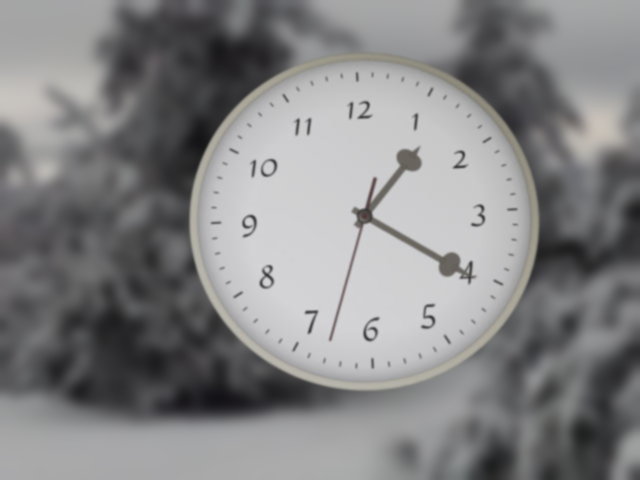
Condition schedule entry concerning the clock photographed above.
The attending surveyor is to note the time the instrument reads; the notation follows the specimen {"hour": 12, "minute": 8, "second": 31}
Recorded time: {"hour": 1, "minute": 20, "second": 33}
